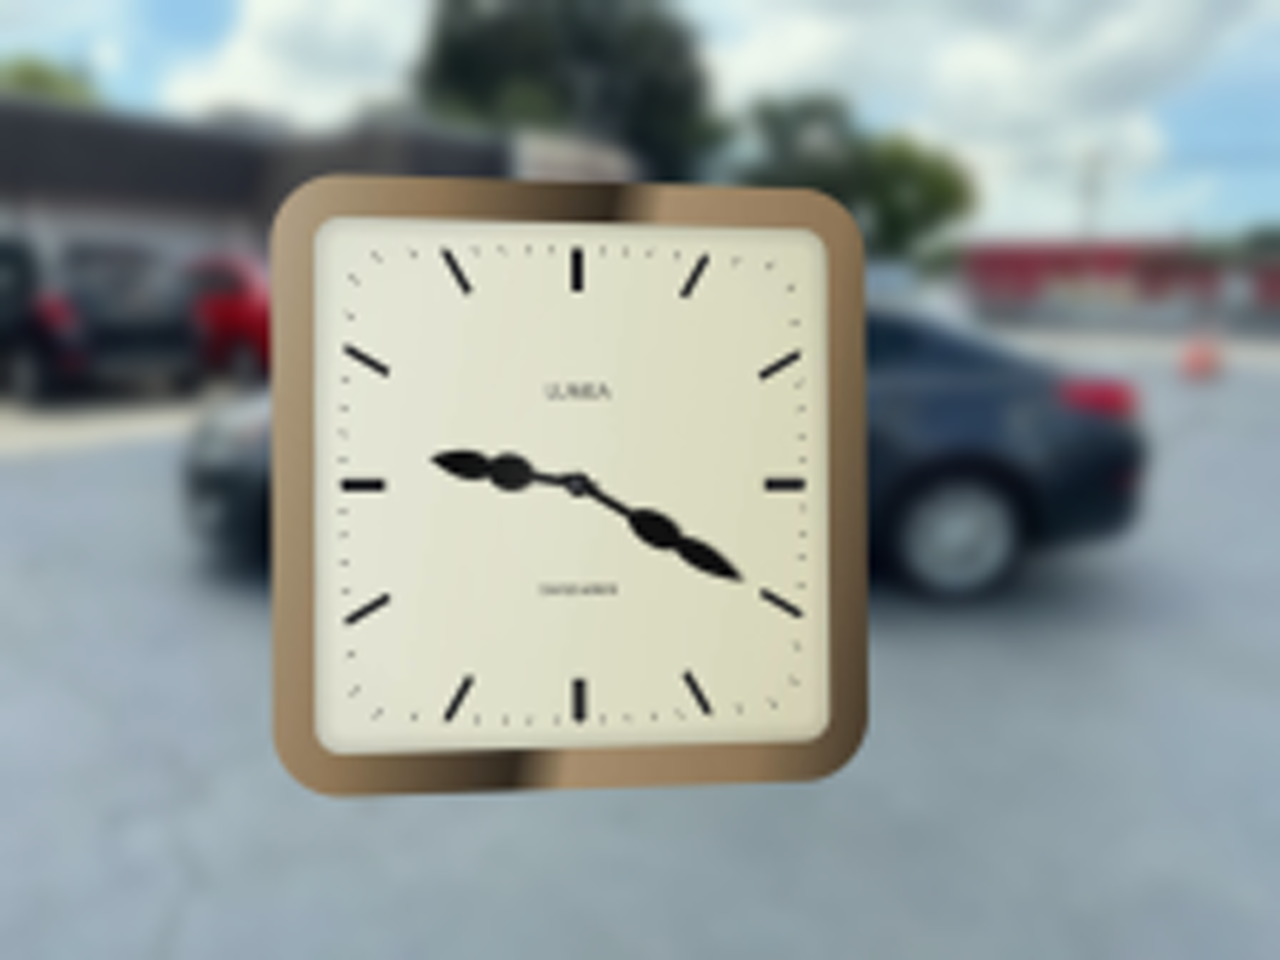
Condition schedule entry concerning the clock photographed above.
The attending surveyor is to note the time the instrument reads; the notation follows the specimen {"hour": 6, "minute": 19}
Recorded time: {"hour": 9, "minute": 20}
